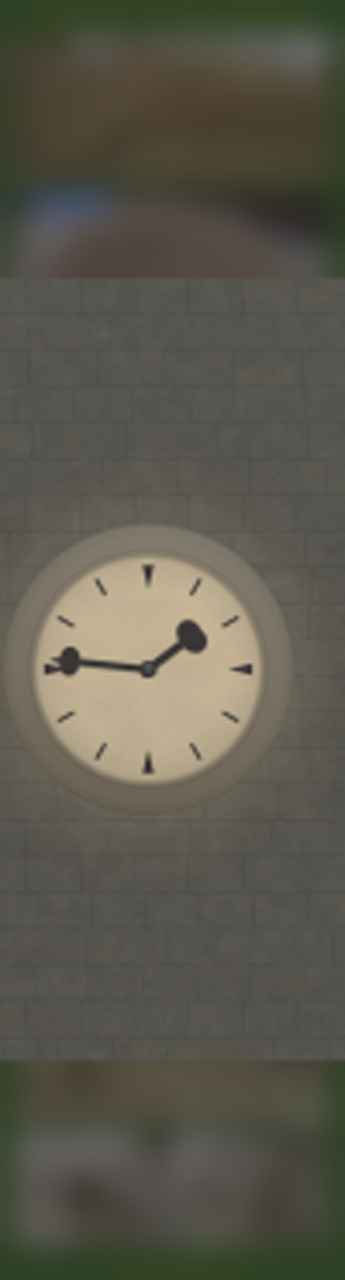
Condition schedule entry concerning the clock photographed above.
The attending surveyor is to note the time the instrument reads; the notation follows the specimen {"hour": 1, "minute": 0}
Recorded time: {"hour": 1, "minute": 46}
